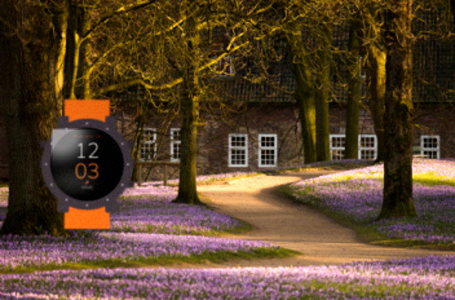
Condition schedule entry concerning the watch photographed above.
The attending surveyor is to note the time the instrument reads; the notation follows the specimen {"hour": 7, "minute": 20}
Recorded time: {"hour": 12, "minute": 3}
